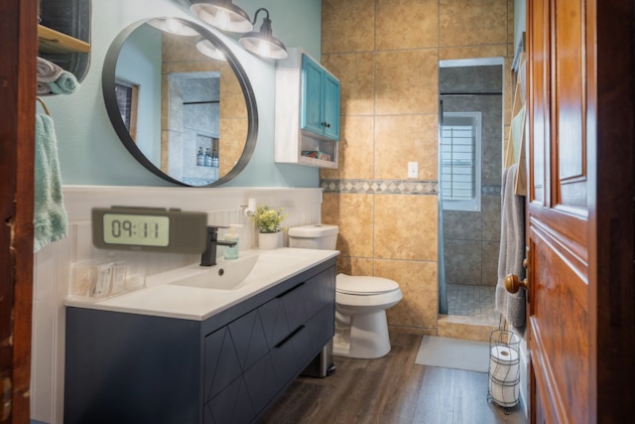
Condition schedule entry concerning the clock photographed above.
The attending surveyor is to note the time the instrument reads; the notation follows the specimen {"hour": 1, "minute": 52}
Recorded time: {"hour": 9, "minute": 11}
